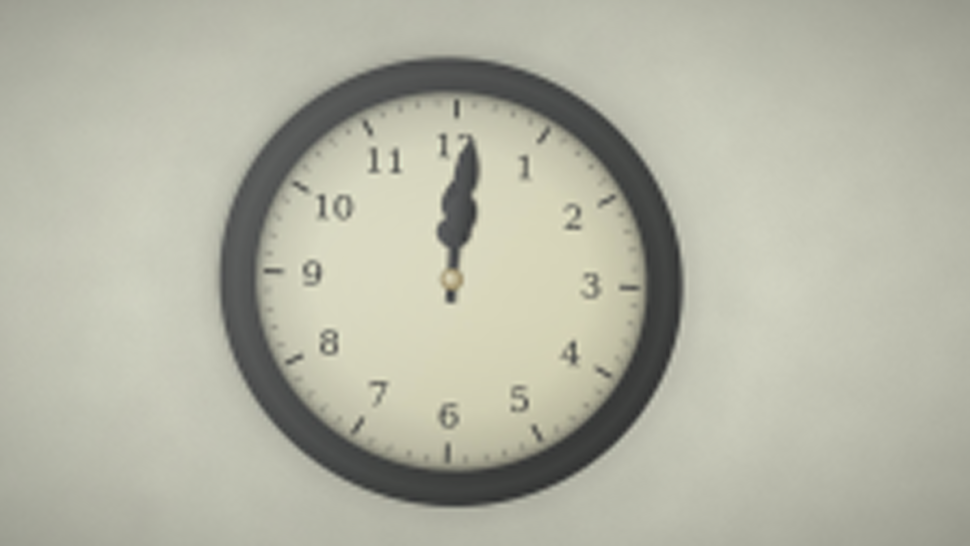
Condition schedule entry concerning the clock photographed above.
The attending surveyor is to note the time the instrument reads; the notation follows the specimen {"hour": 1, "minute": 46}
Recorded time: {"hour": 12, "minute": 1}
